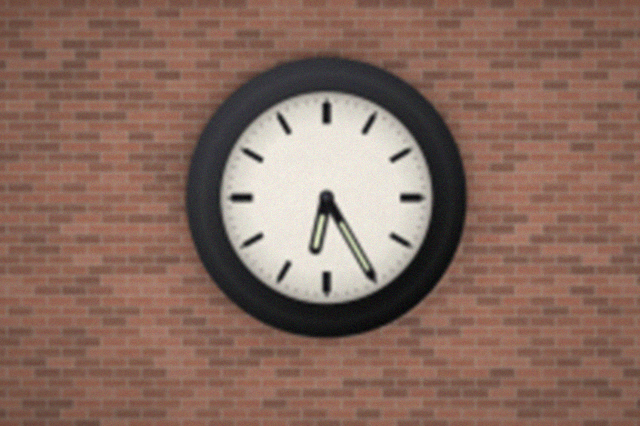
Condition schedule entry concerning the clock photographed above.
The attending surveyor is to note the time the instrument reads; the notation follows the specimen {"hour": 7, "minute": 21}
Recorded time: {"hour": 6, "minute": 25}
